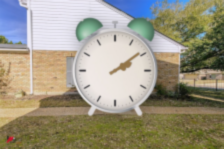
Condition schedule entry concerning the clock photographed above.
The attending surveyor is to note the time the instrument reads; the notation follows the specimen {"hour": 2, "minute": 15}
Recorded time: {"hour": 2, "minute": 9}
